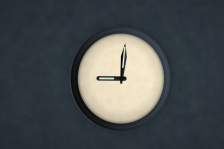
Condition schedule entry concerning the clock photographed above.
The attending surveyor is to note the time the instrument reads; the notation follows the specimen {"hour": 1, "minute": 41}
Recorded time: {"hour": 9, "minute": 1}
